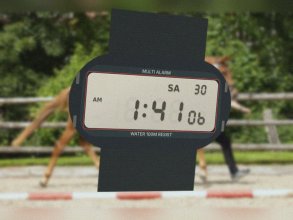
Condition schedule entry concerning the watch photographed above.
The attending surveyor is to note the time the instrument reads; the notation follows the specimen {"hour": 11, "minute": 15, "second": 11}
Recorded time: {"hour": 1, "minute": 41, "second": 6}
